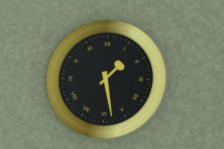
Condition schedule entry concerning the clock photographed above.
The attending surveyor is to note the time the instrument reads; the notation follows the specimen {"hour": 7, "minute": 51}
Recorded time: {"hour": 1, "minute": 28}
